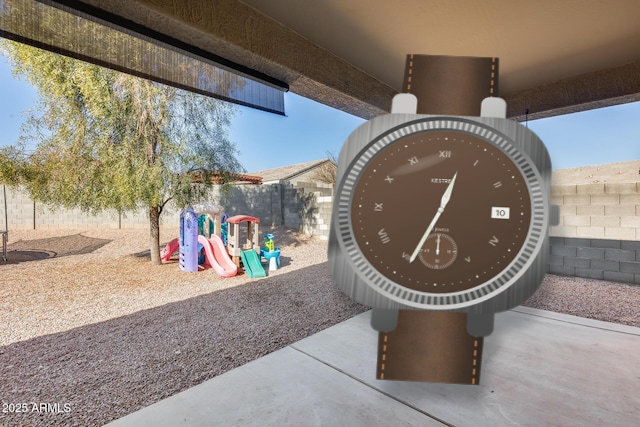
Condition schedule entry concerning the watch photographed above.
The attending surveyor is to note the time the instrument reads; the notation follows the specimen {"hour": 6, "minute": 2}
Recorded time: {"hour": 12, "minute": 34}
